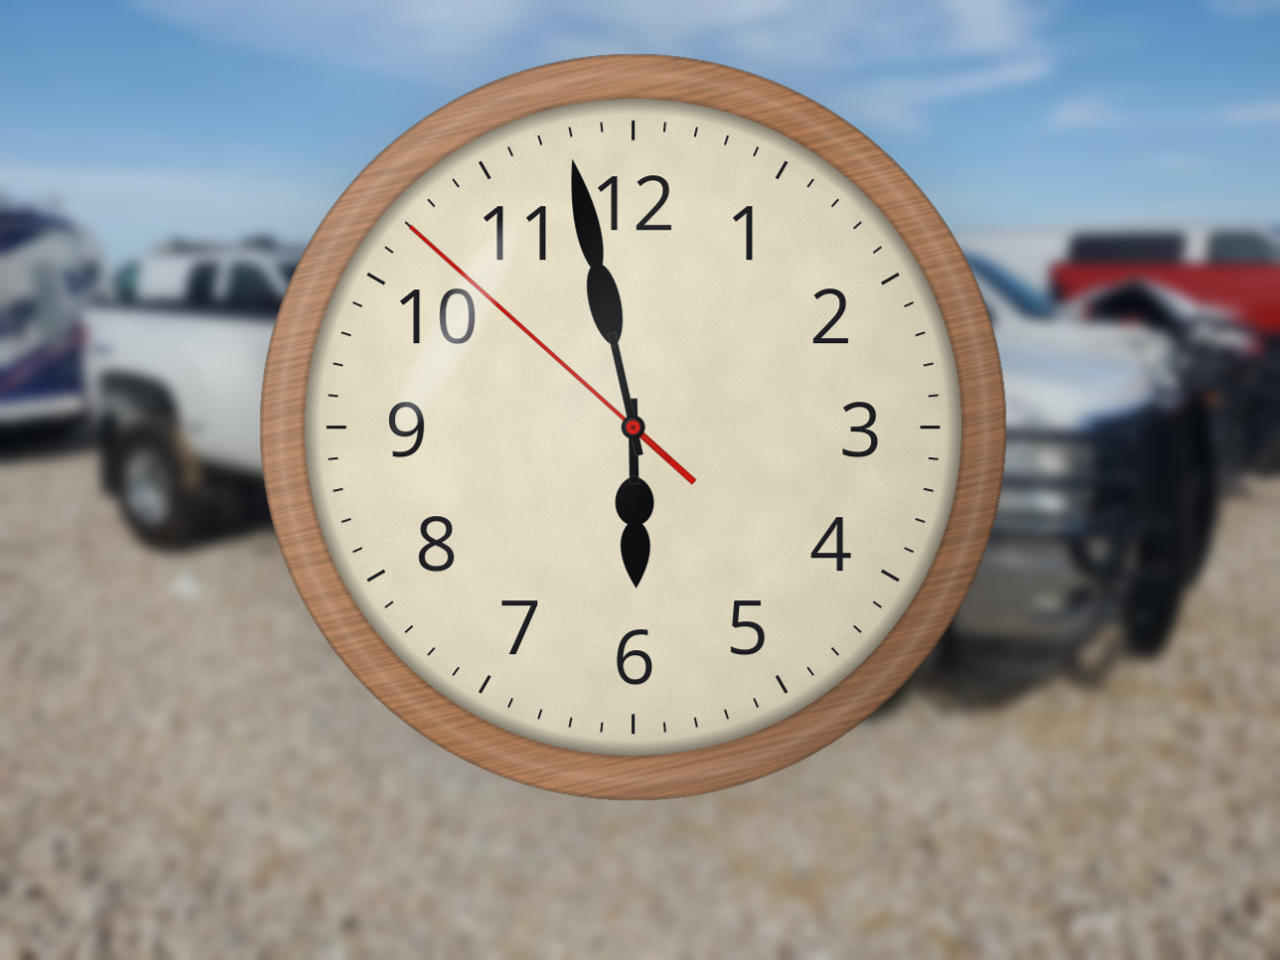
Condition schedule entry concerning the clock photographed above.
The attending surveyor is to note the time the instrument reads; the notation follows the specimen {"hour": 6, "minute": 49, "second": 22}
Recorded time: {"hour": 5, "minute": 57, "second": 52}
